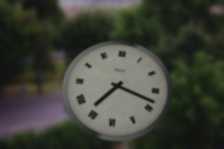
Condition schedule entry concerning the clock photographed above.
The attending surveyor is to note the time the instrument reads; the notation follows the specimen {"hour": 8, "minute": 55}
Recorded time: {"hour": 7, "minute": 18}
